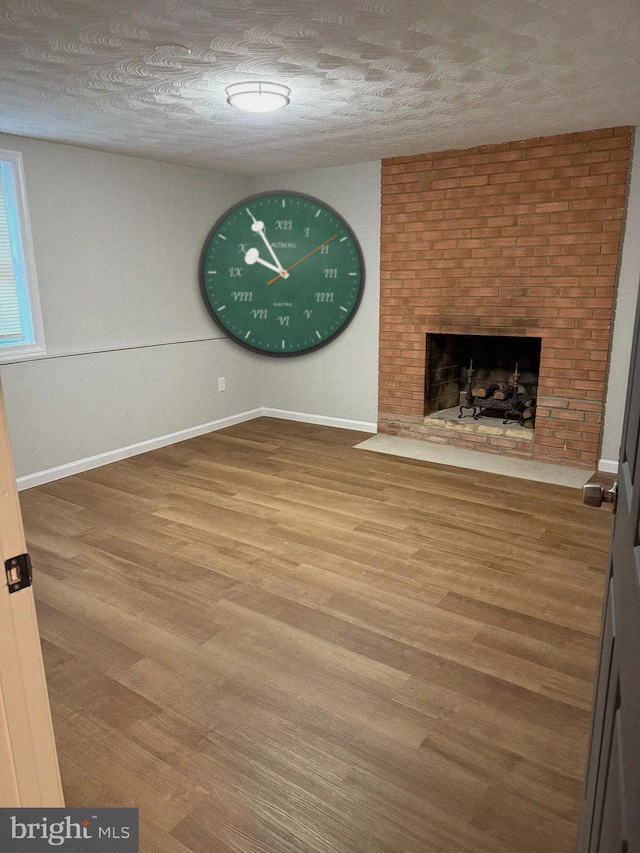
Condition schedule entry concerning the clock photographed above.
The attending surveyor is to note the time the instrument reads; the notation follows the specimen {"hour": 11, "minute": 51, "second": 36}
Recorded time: {"hour": 9, "minute": 55, "second": 9}
